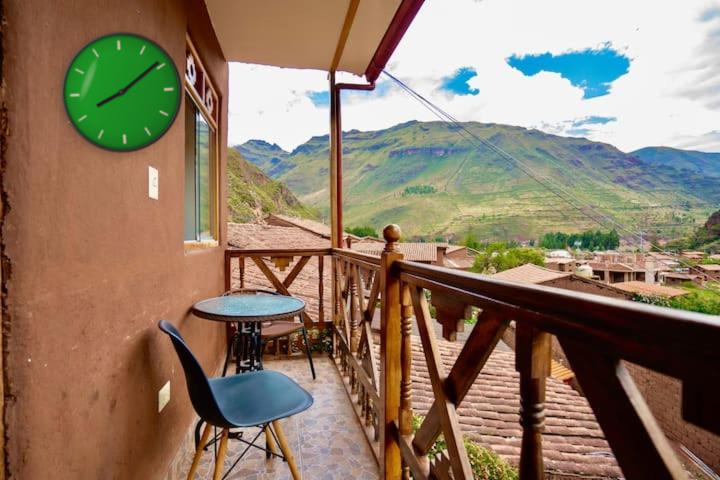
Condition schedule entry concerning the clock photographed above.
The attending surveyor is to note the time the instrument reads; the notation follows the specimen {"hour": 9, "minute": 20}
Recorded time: {"hour": 8, "minute": 9}
